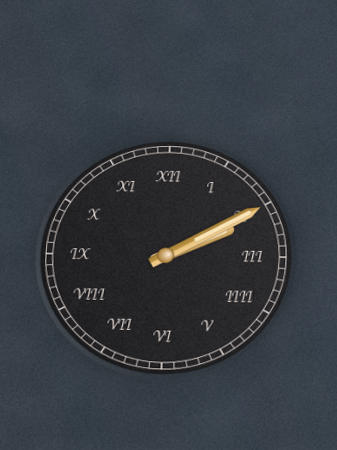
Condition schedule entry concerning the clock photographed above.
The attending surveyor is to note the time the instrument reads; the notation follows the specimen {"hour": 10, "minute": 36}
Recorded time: {"hour": 2, "minute": 10}
